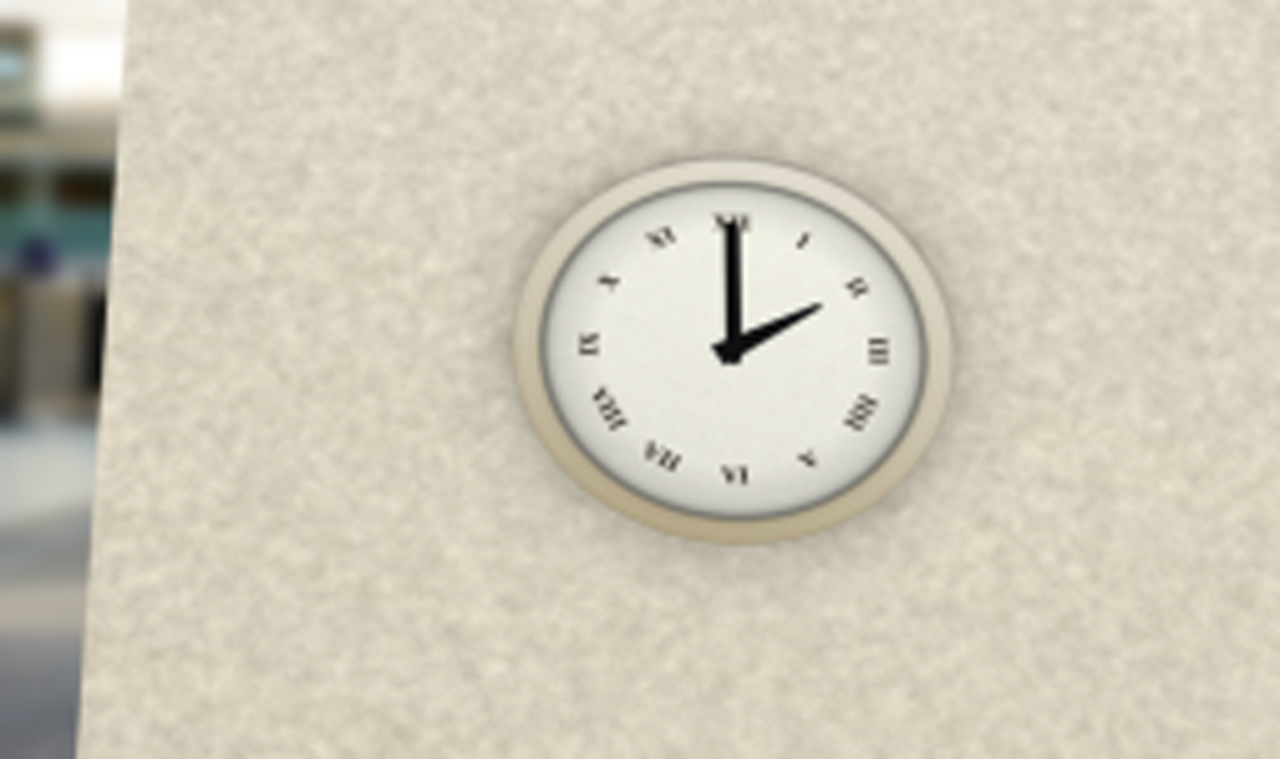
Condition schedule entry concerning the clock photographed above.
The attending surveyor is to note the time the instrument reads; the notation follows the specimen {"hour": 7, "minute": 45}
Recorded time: {"hour": 2, "minute": 0}
